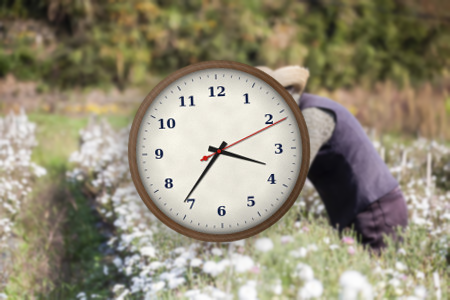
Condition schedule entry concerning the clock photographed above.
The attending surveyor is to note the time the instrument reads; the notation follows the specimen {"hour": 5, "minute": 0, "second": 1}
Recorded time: {"hour": 3, "minute": 36, "second": 11}
